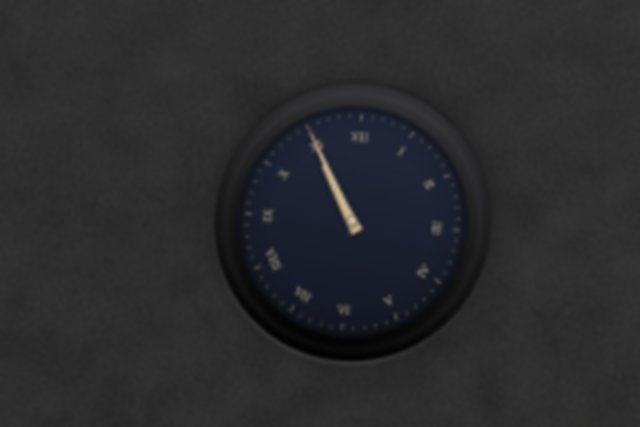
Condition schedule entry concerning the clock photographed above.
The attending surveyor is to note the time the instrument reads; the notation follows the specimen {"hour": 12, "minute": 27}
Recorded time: {"hour": 10, "minute": 55}
